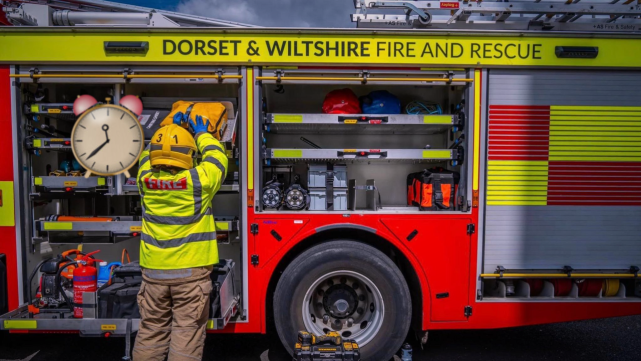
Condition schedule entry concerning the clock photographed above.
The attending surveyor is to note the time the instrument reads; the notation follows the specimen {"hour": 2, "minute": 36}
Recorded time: {"hour": 11, "minute": 38}
